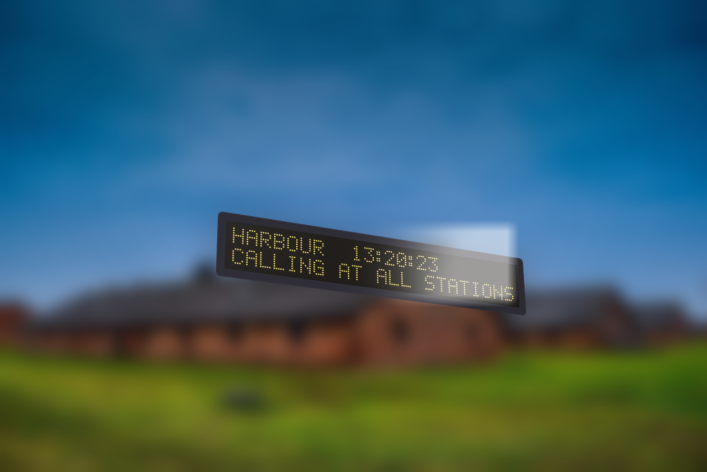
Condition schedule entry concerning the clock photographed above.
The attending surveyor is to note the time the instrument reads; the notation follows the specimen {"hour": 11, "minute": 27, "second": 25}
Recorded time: {"hour": 13, "minute": 20, "second": 23}
